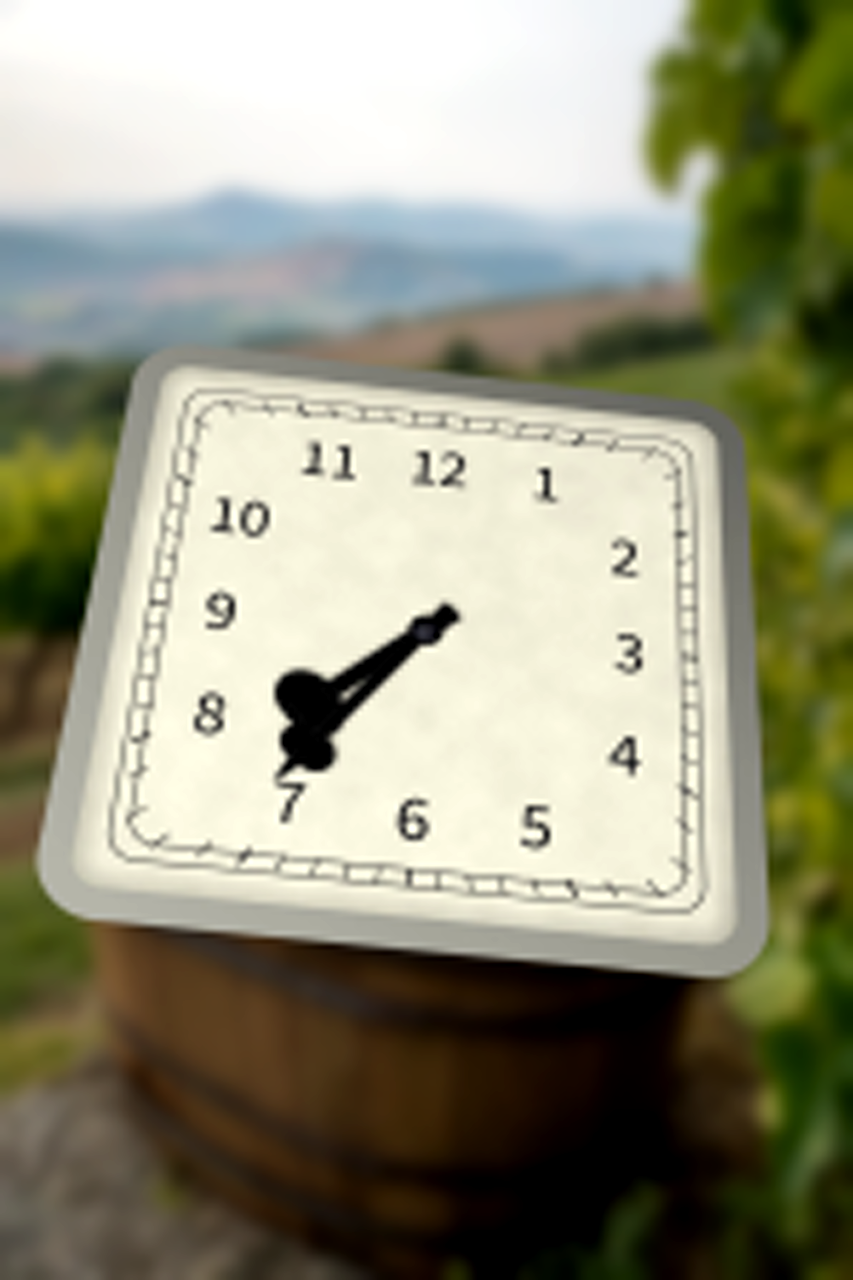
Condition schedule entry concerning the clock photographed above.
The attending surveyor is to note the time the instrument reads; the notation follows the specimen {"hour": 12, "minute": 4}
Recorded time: {"hour": 7, "minute": 36}
